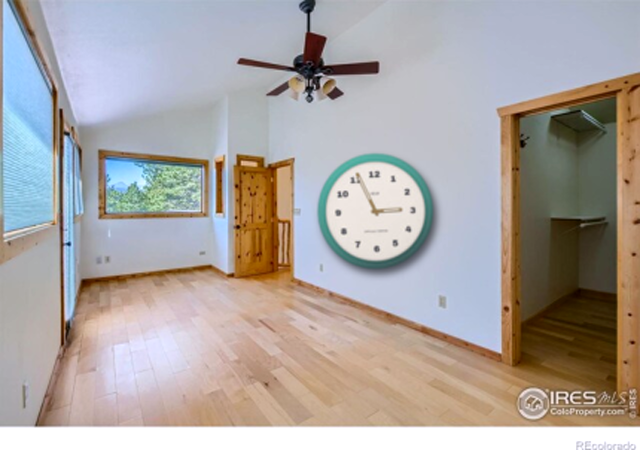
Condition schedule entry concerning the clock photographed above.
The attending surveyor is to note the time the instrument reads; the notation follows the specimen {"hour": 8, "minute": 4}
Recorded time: {"hour": 2, "minute": 56}
